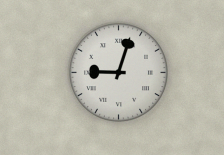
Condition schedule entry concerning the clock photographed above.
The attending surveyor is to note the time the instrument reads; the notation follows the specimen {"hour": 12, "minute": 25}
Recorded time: {"hour": 9, "minute": 3}
